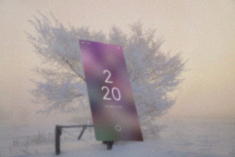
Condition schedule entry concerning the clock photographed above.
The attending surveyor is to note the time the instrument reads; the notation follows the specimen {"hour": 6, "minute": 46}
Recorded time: {"hour": 2, "minute": 20}
